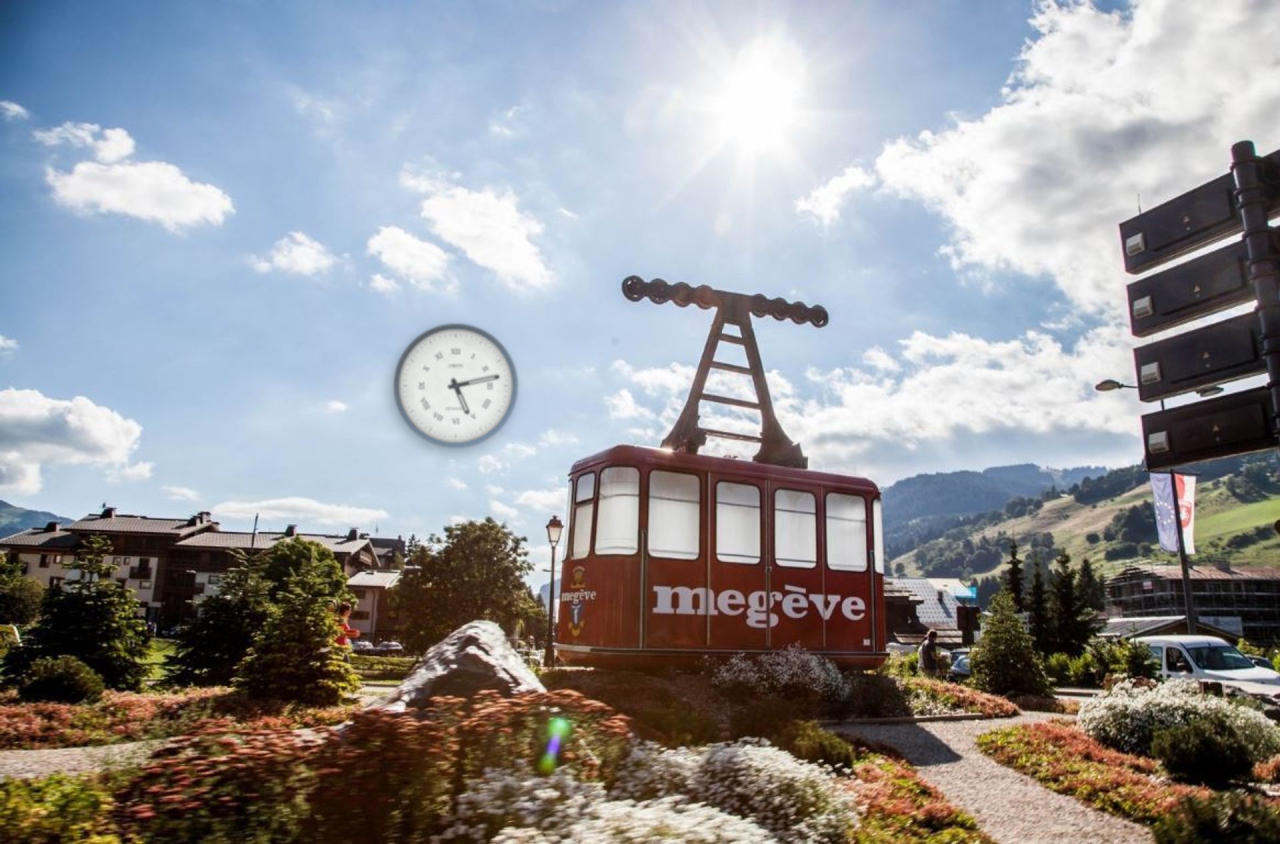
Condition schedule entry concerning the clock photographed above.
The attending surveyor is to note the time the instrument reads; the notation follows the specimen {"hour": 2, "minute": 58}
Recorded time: {"hour": 5, "minute": 13}
